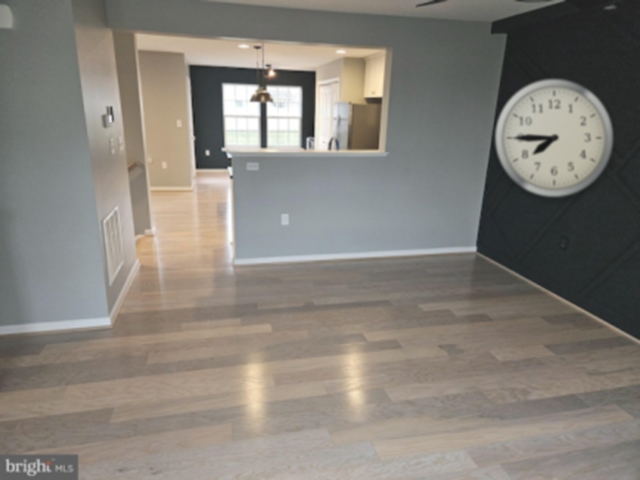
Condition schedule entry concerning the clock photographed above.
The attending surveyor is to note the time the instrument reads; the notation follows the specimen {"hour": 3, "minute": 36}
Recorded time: {"hour": 7, "minute": 45}
